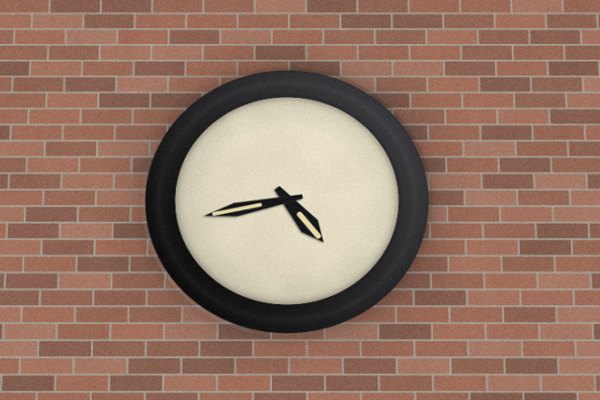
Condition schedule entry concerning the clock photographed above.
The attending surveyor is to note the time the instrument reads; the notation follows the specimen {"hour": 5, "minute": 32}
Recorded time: {"hour": 4, "minute": 43}
